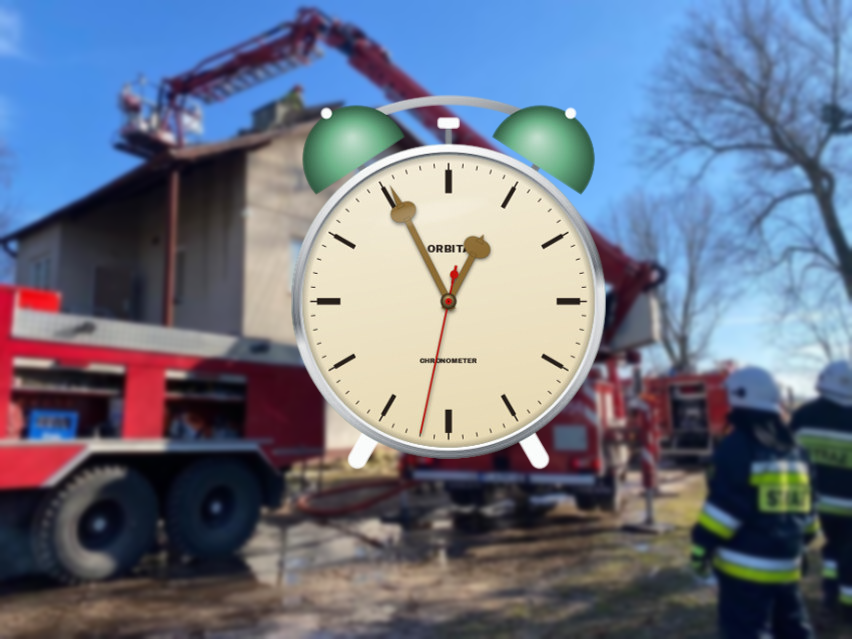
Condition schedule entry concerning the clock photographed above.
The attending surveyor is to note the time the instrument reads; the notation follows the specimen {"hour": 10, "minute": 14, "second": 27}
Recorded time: {"hour": 12, "minute": 55, "second": 32}
